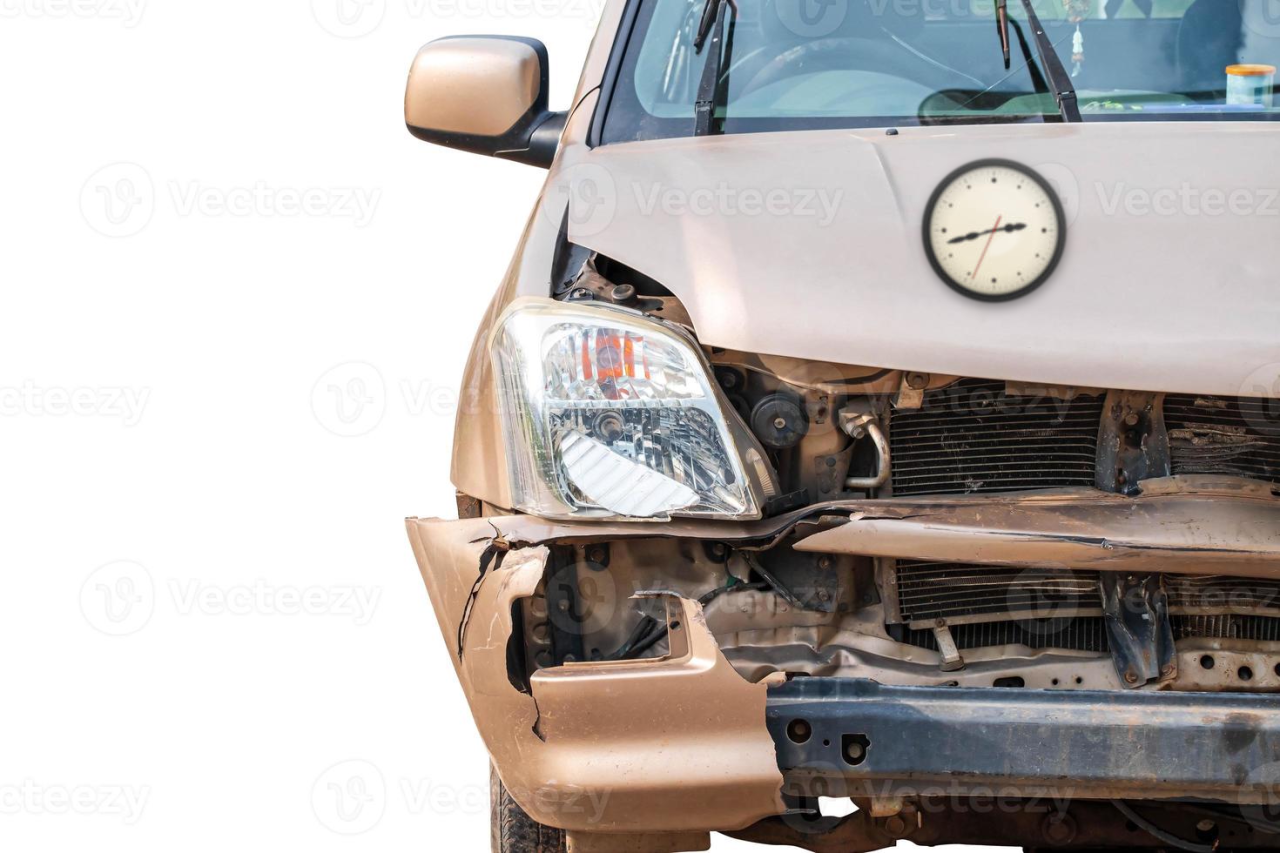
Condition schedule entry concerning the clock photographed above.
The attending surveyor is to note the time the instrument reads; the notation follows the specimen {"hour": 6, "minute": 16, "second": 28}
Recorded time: {"hour": 2, "minute": 42, "second": 34}
